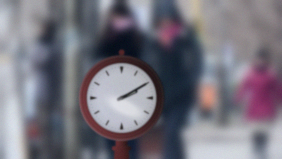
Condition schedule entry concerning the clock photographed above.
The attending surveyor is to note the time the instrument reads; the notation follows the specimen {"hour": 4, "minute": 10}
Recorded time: {"hour": 2, "minute": 10}
